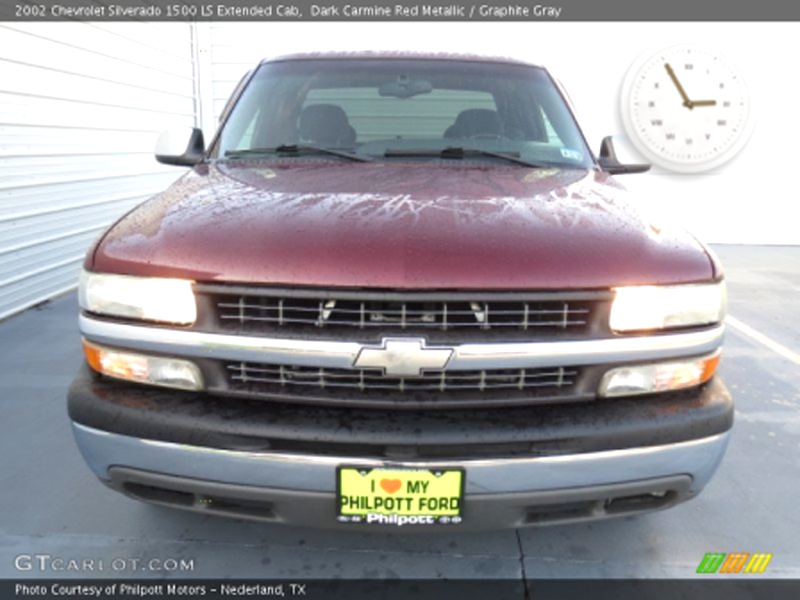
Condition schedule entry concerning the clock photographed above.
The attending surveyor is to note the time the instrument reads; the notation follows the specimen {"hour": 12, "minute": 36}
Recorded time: {"hour": 2, "minute": 55}
